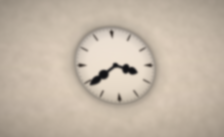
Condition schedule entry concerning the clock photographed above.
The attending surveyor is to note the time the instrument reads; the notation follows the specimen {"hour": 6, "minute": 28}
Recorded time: {"hour": 3, "minute": 39}
